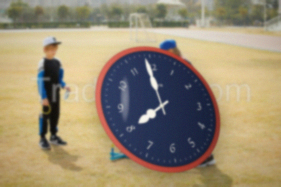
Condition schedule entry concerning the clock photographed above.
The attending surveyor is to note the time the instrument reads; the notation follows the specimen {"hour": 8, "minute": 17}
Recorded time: {"hour": 7, "minute": 59}
